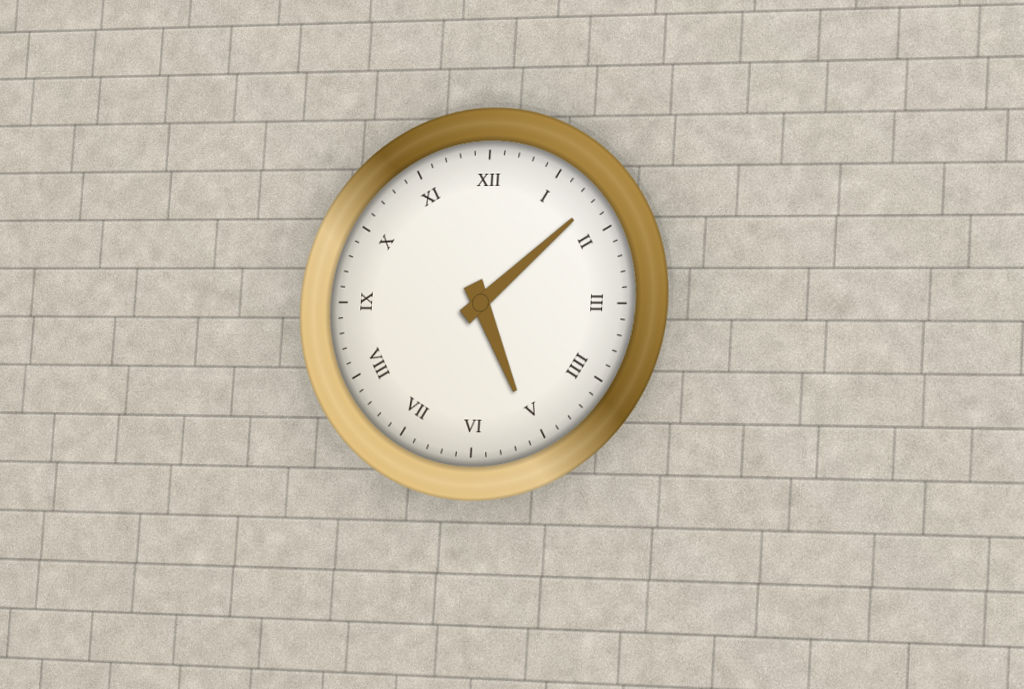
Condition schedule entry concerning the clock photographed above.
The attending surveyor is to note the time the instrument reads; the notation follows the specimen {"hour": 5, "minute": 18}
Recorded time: {"hour": 5, "minute": 8}
